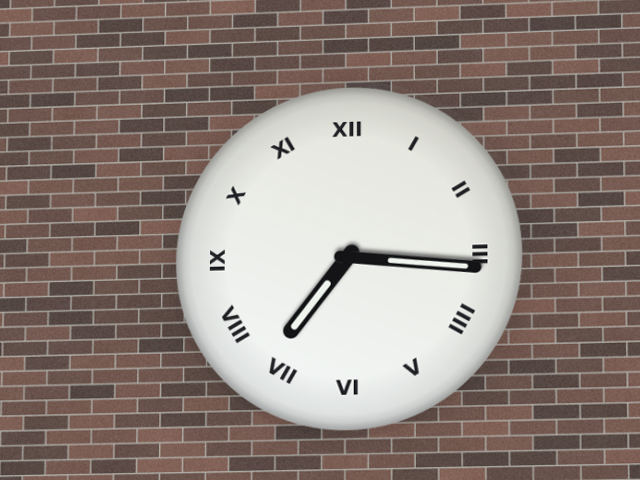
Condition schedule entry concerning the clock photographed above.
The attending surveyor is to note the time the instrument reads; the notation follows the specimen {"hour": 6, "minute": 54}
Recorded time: {"hour": 7, "minute": 16}
